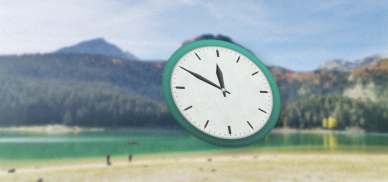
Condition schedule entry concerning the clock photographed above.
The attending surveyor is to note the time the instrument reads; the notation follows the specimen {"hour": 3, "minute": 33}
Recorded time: {"hour": 11, "minute": 50}
